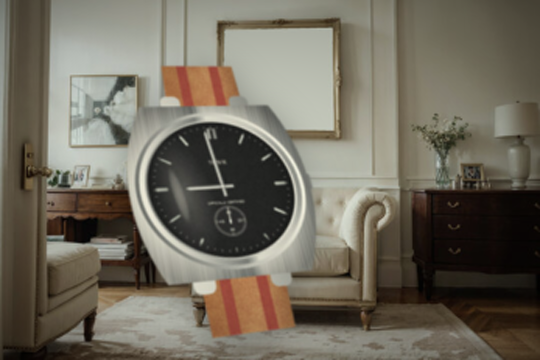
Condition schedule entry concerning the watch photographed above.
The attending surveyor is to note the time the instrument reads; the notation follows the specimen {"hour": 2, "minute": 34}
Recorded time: {"hour": 8, "minute": 59}
